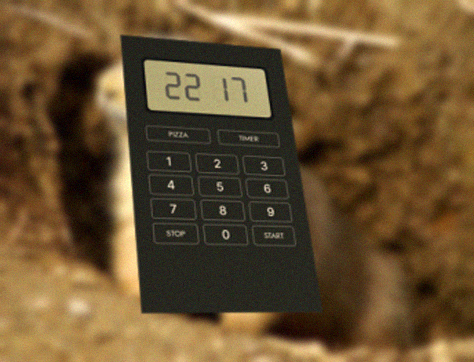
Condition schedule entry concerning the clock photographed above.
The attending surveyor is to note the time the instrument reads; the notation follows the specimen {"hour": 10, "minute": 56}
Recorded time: {"hour": 22, "minute": 17}
